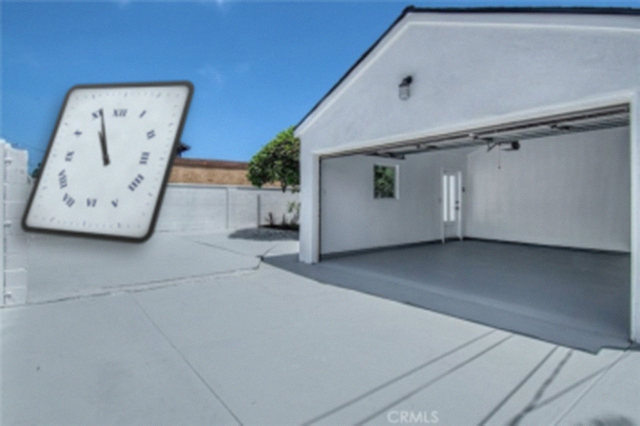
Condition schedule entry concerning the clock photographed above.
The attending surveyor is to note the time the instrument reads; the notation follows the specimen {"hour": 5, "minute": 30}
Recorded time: {"hour": 10, "minute": 56}
